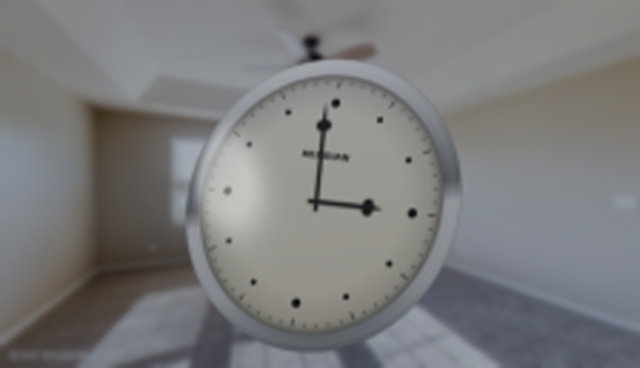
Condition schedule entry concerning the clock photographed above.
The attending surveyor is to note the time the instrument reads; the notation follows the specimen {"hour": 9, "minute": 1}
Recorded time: {"hour": 2, "minute": 59}
